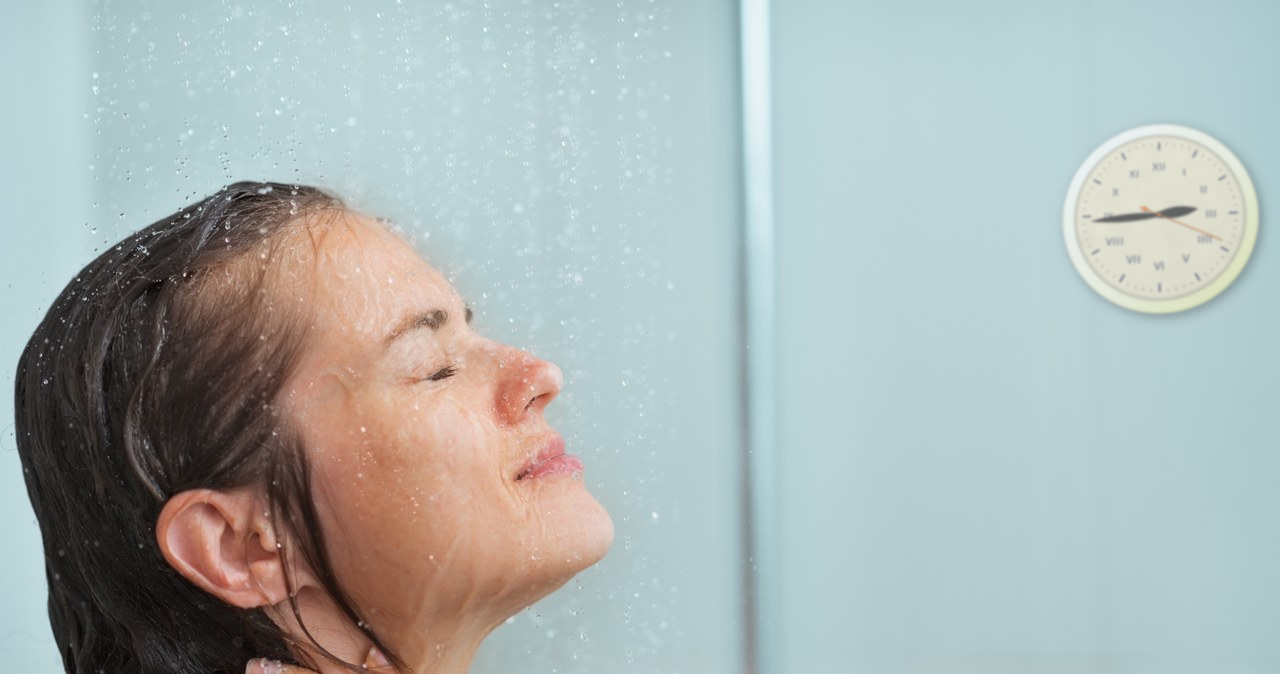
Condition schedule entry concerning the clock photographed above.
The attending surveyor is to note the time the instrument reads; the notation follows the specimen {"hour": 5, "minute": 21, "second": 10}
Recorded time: {"hour": 2, "minute": 44, "second": 19}
